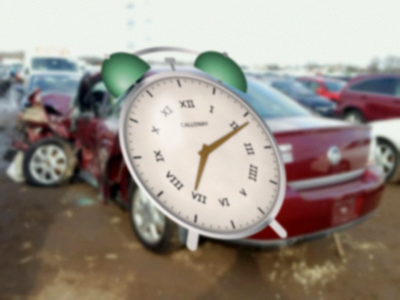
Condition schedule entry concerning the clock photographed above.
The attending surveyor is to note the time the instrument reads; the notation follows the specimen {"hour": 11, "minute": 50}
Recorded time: {"hour": 7, "minute": 11}
